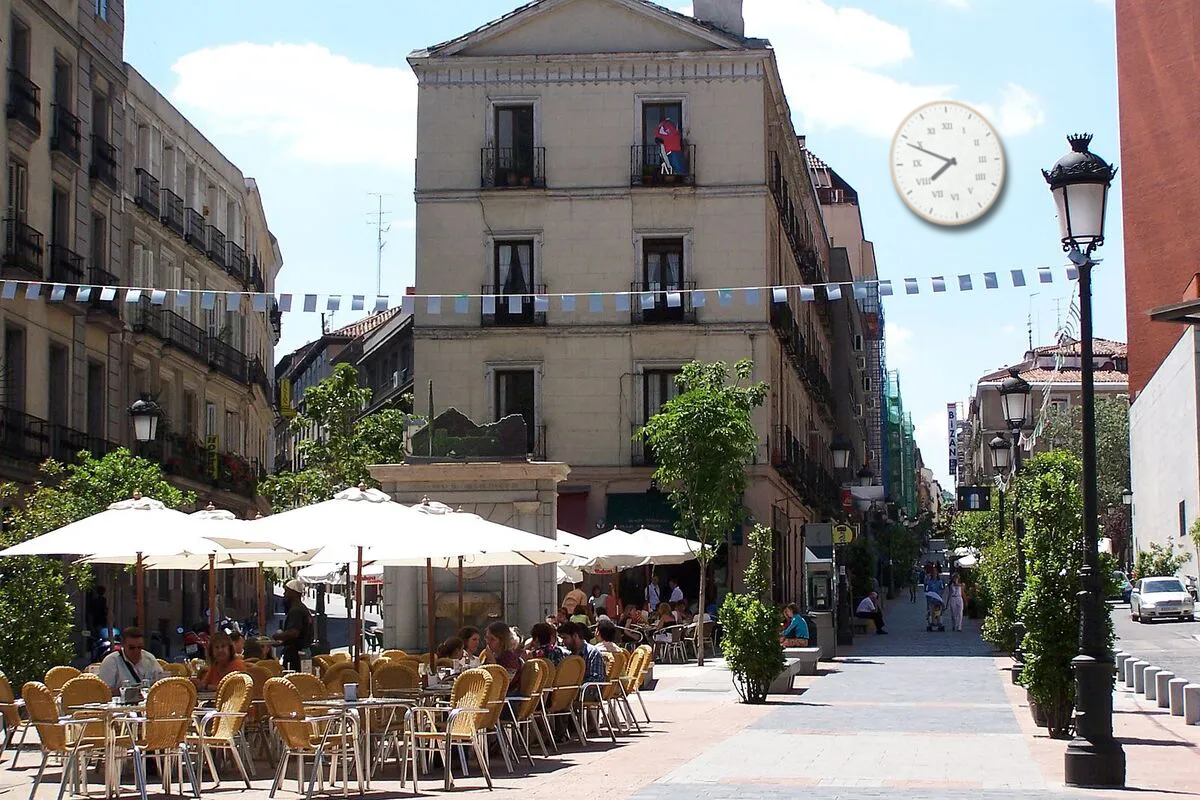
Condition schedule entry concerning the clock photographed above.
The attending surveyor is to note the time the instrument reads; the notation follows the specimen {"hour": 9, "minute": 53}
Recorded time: {"hour": 7, "minute": 49}
